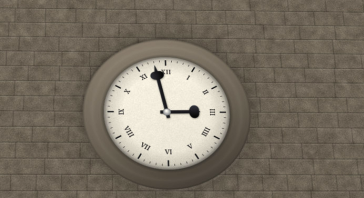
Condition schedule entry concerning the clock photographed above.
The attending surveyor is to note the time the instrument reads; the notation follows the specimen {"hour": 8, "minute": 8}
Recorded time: {"hour": 2, "minute": 58}
